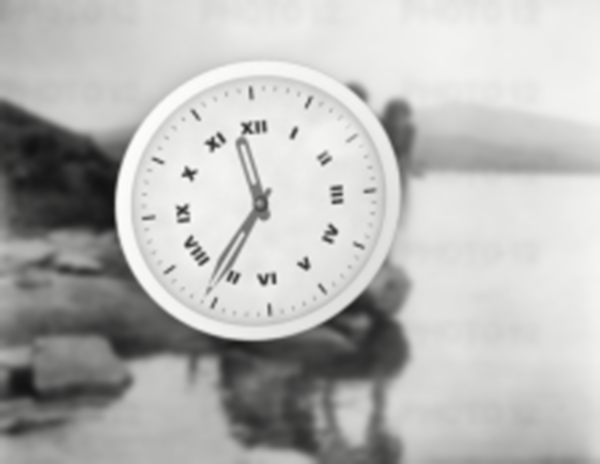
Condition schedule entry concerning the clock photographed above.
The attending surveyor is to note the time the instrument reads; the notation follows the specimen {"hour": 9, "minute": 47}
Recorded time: {"hour": 11, "minute": 36}
